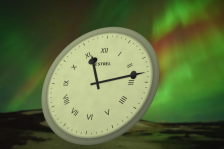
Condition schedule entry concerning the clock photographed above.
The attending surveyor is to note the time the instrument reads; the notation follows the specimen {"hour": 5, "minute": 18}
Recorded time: {"hour": 11, "minute": 13}
